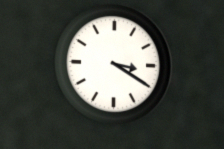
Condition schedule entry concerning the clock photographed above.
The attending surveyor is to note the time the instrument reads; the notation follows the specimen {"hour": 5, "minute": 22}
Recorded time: {"hour": 3, "minute": 20}
